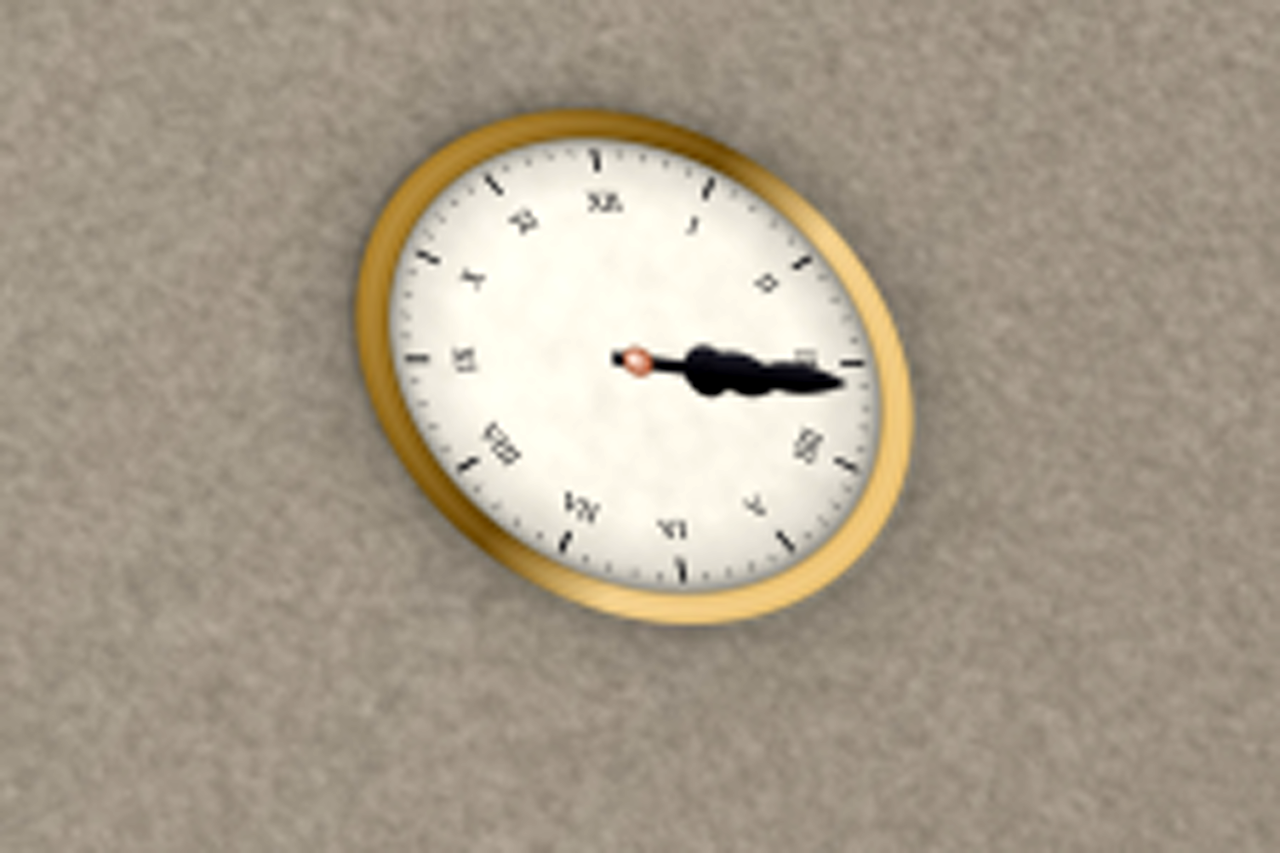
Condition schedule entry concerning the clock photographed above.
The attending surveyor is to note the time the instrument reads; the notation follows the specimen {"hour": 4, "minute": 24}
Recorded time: {"hour": 3, "minute": 16}
